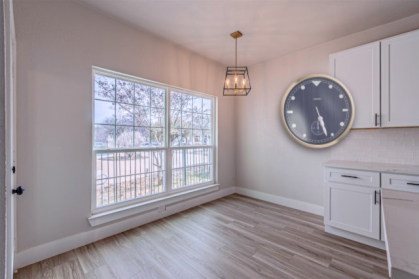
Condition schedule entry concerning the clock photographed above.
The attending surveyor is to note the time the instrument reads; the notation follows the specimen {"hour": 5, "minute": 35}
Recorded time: {"hour": 5, "minute": 27}
